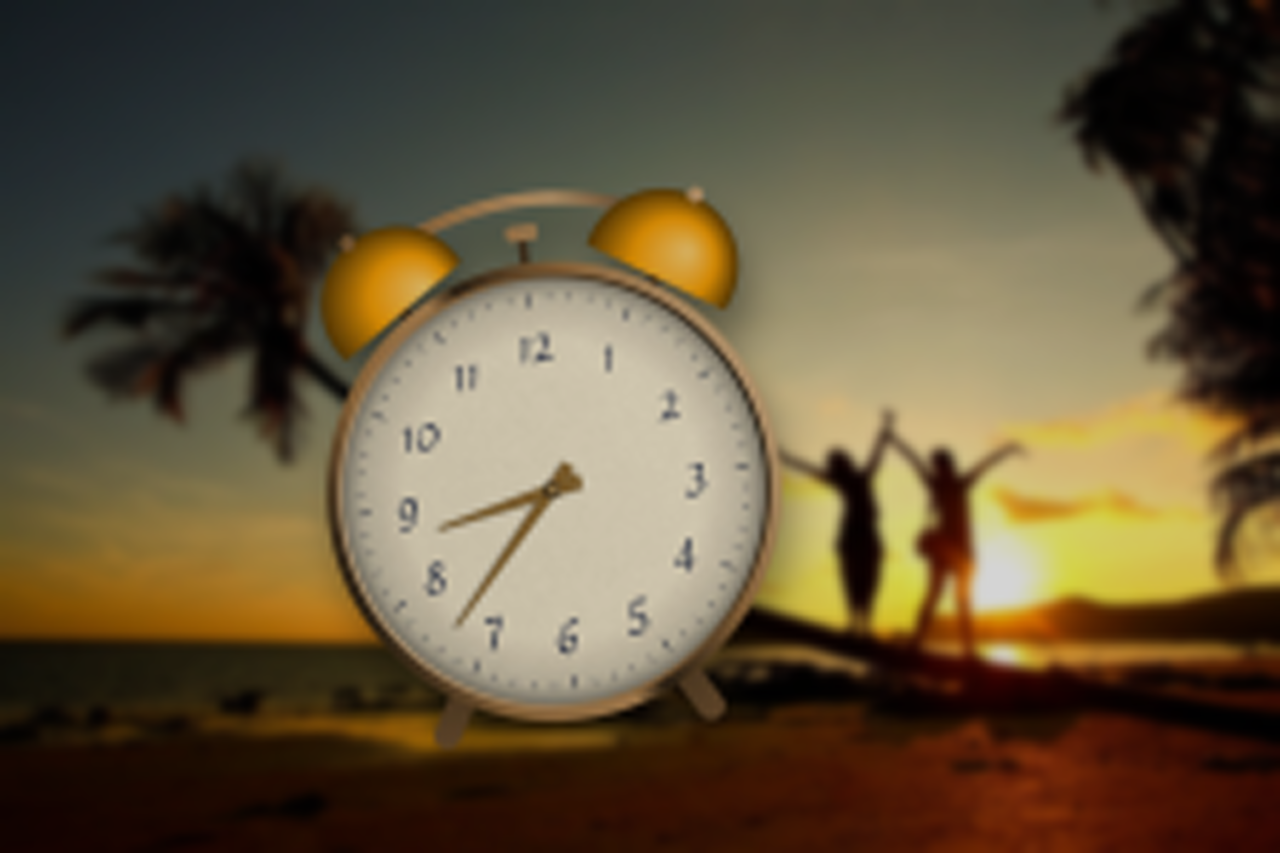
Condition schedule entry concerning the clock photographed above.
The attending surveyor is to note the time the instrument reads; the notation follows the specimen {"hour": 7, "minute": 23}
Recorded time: {"hour": 8, "minute": 37}
